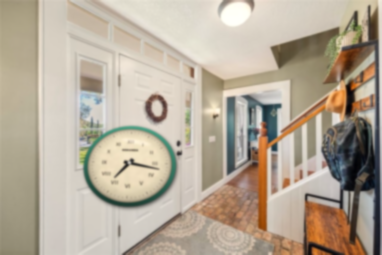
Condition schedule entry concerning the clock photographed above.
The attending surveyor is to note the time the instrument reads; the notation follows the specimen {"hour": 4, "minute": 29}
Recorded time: {"hour": 7, "minute": 17}
